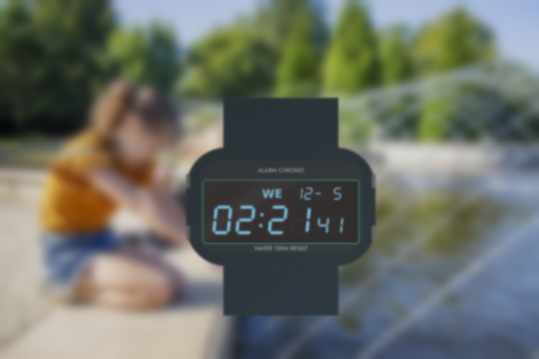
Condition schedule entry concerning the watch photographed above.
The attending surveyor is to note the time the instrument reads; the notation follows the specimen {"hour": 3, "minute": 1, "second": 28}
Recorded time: {"hour": 2, "minute": 21, "second": 41}
